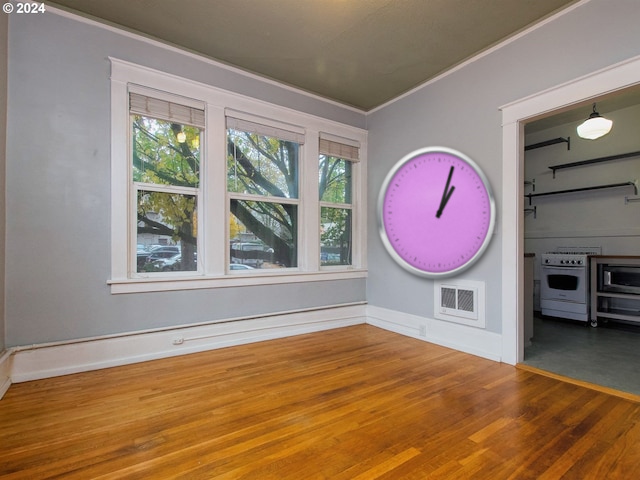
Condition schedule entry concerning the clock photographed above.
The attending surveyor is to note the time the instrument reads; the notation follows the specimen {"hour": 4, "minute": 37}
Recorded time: {"hour": 1, "minute": 3}
